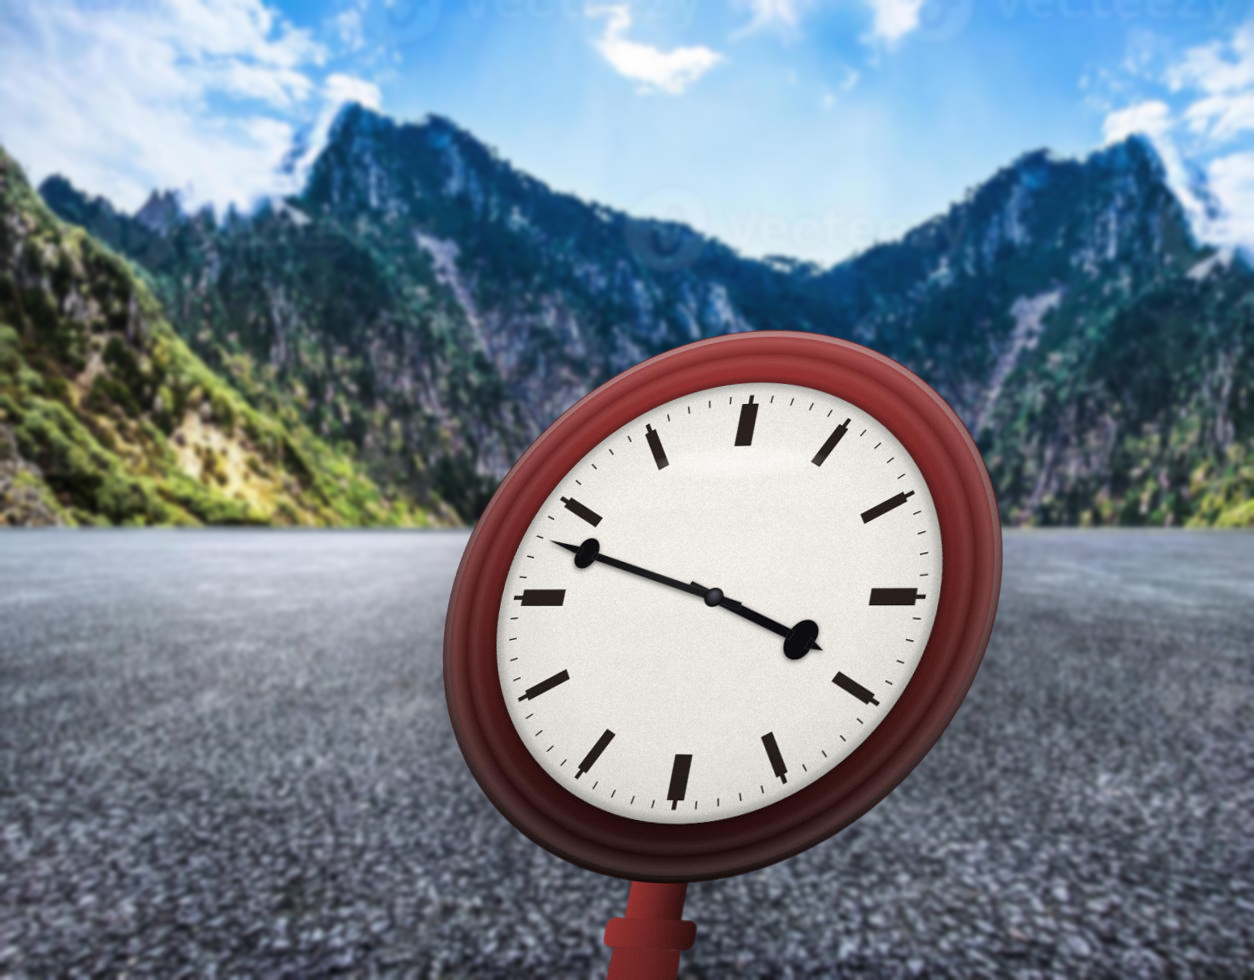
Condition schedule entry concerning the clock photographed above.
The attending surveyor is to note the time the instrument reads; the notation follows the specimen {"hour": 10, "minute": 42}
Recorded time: {"hour": 3, "minute": 48}
